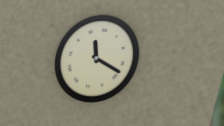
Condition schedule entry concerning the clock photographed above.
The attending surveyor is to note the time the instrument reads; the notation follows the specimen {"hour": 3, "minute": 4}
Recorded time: {"hour": 11, "minute": 18}
